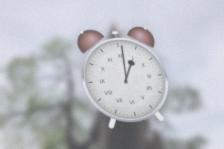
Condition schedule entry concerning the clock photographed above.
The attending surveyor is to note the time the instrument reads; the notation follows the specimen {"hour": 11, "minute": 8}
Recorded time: {"hour": 1, "minute": 1}
